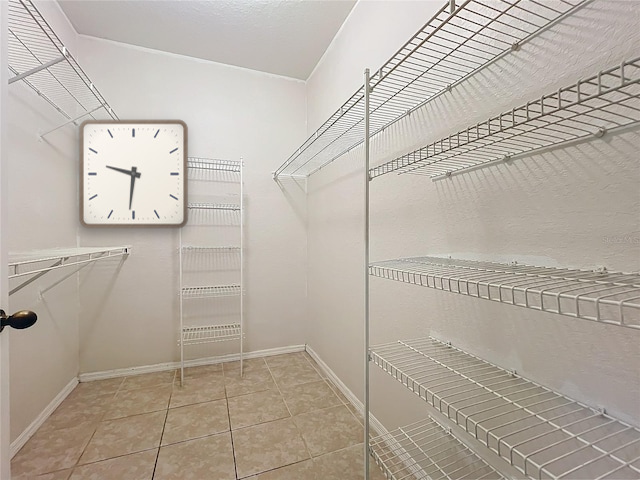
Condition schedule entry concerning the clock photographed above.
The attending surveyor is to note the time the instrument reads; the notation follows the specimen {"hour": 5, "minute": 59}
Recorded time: {"hour": 9, "minute": 31}
